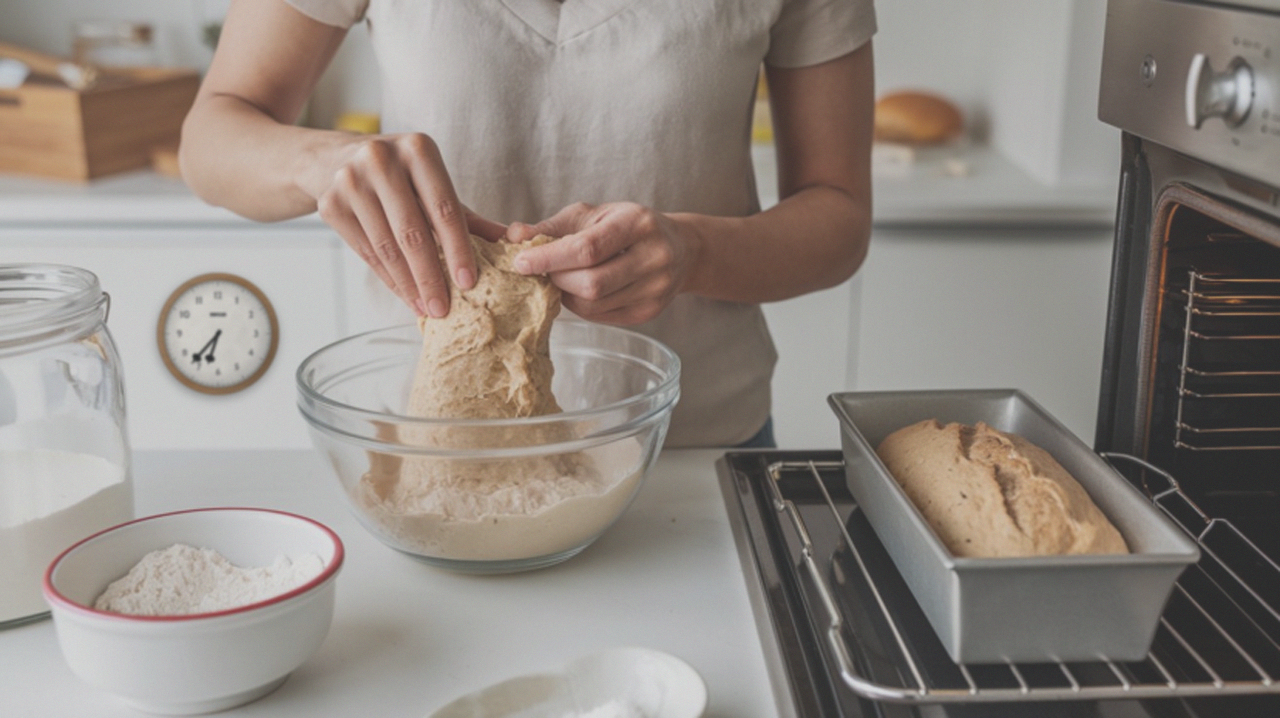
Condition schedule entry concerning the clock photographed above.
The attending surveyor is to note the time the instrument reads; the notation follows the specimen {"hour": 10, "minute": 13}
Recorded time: {"hour": 6, "minute": 37}
